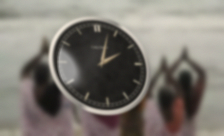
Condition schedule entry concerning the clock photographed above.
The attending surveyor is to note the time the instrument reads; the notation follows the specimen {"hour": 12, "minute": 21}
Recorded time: {"hour": 2, "minute": 3}
